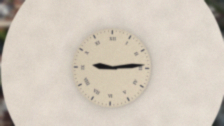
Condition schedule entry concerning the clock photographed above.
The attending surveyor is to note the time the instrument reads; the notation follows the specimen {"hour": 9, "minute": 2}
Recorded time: {"hour": 9, "minute": 14}
